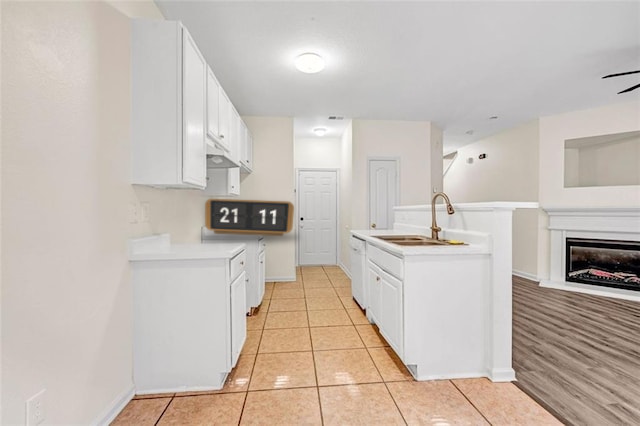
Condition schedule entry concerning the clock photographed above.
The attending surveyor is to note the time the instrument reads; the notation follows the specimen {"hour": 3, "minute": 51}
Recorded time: {"hour": 21, "minute": 11}
